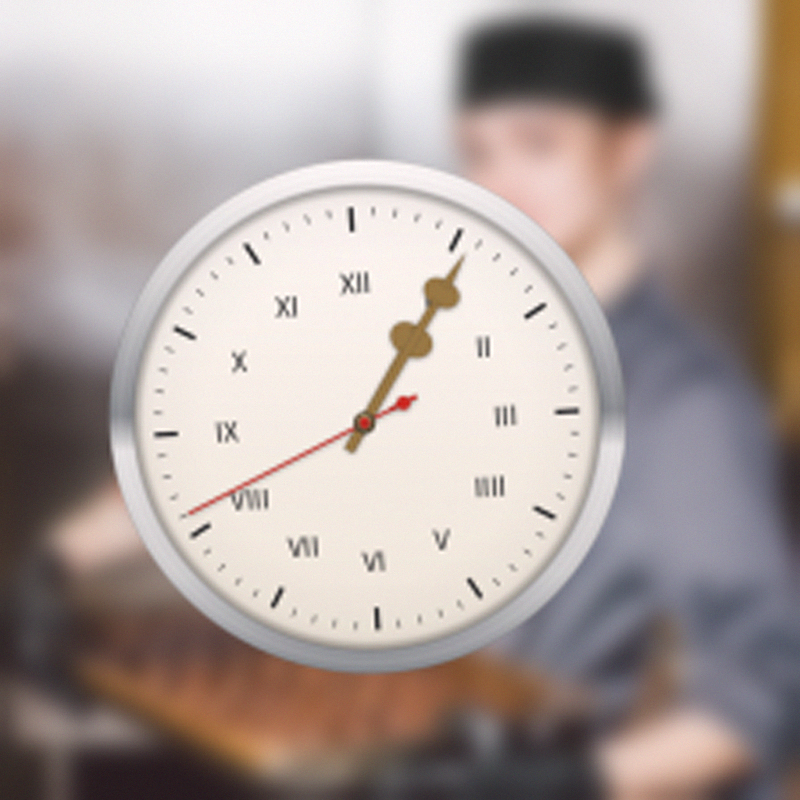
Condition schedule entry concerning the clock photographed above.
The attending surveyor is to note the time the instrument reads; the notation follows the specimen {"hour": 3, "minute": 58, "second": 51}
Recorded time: {"hour": 1, "minute": 5, "second": 41}
